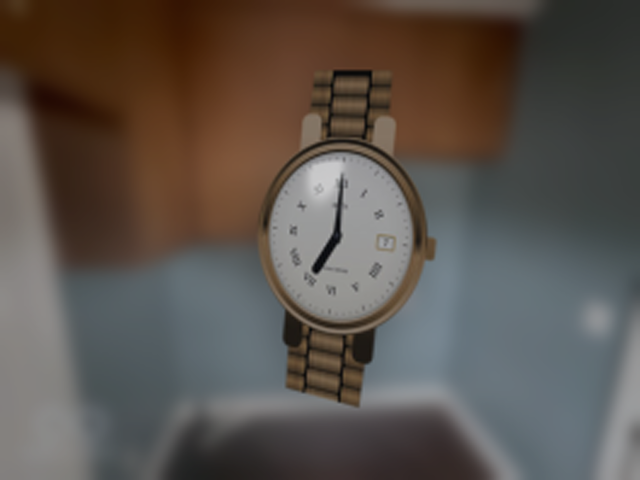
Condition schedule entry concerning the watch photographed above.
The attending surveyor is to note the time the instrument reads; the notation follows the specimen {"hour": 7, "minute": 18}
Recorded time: {"hour": 7, "minute": 0}
